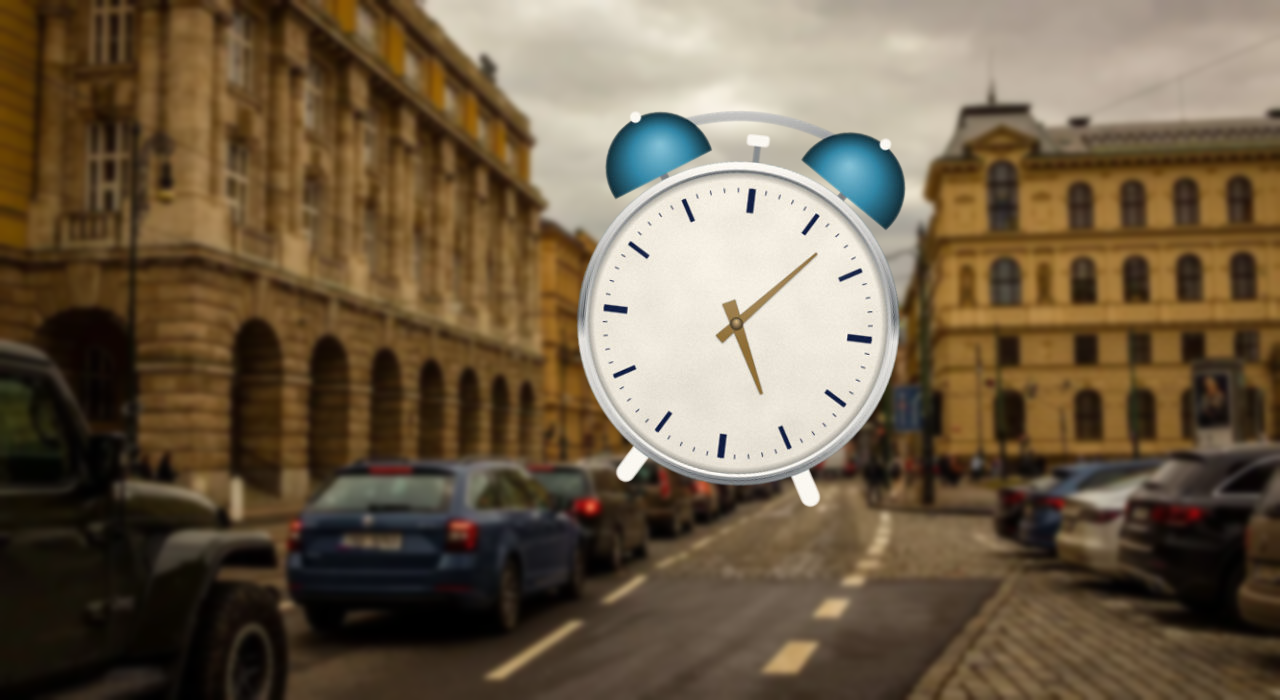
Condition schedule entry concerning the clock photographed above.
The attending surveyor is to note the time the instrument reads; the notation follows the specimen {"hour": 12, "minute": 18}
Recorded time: {"hour": 5, "minute": 7}
